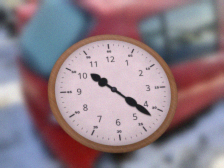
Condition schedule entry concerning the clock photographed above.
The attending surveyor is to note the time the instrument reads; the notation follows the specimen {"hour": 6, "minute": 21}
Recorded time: {"hour": 10, "minute": 22}
